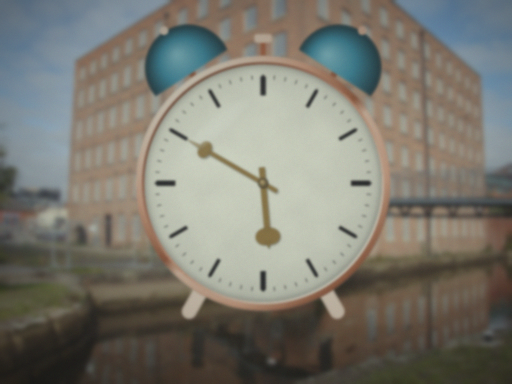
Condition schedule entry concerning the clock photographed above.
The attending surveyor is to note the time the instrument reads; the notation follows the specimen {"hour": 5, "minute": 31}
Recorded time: {"hour": 5, "minute": 50}
